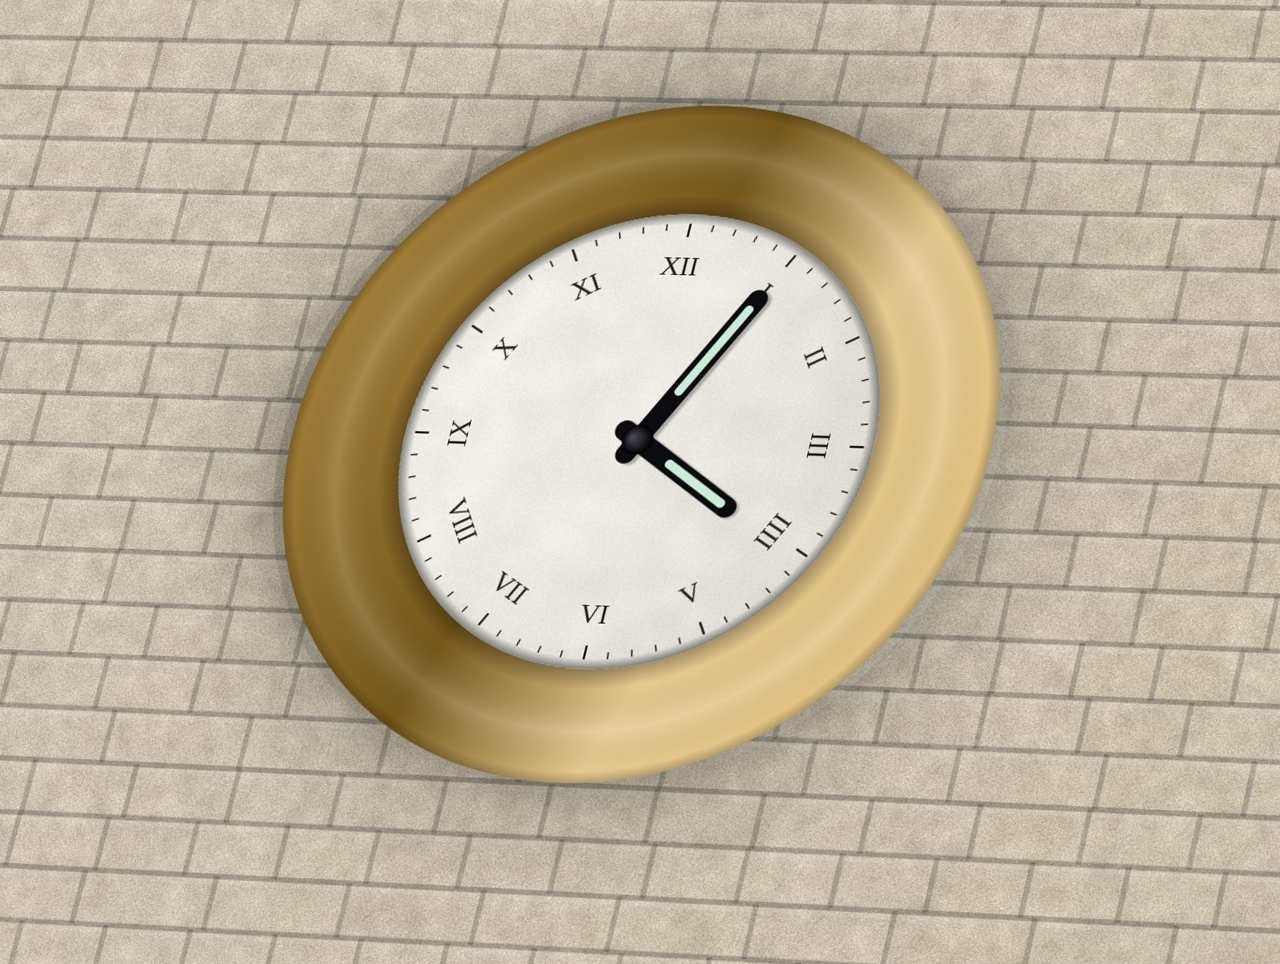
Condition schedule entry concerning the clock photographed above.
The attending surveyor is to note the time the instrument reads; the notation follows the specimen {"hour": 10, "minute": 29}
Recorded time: {"hour": 4, "minute": 5}
